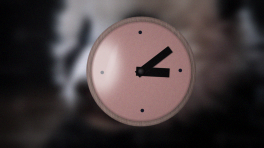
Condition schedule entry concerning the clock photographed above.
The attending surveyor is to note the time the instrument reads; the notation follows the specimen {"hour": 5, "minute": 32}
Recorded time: {"hour": 3, "minute": 9}
